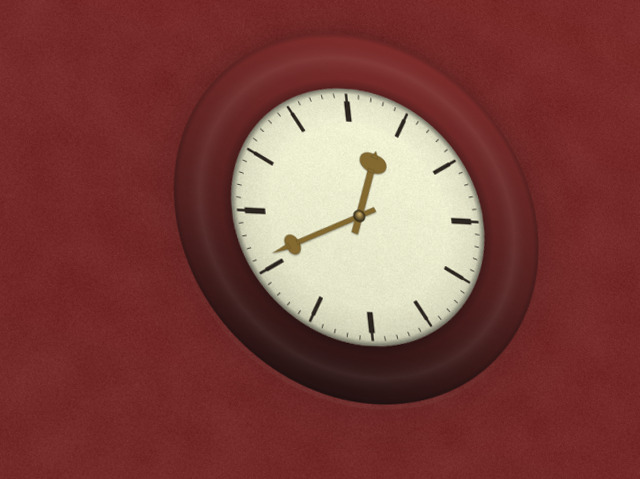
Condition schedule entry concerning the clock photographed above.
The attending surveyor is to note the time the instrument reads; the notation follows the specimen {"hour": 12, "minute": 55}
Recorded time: {"hour": 12, "minute": 41}
